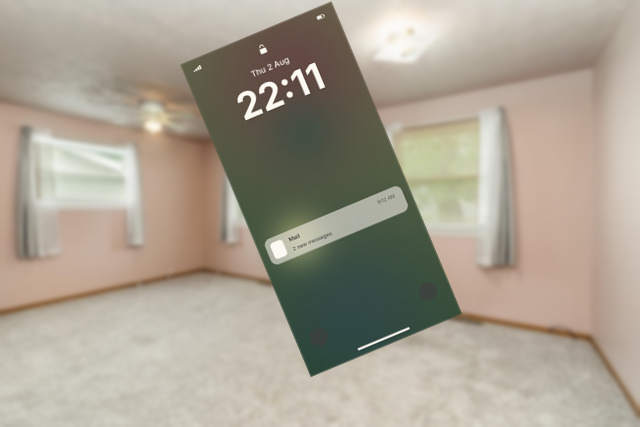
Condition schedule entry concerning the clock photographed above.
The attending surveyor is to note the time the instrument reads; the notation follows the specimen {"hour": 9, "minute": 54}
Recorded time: {"hour": 22, "minute": 11}
